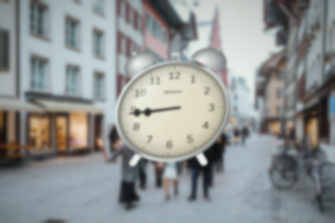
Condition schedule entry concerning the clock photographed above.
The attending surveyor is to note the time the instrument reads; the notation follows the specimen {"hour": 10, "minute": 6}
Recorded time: {"hour": 8, "minute": 44}
